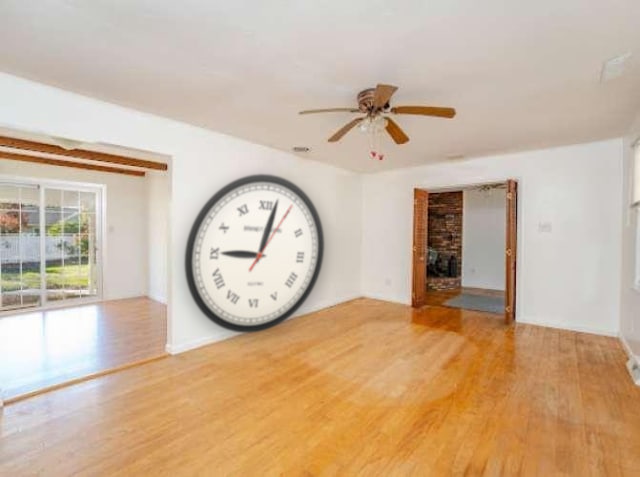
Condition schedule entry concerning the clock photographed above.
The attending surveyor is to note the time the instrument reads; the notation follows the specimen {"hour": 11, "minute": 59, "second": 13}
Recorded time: {"hour": 9, "minute": 2, "second": 5}
